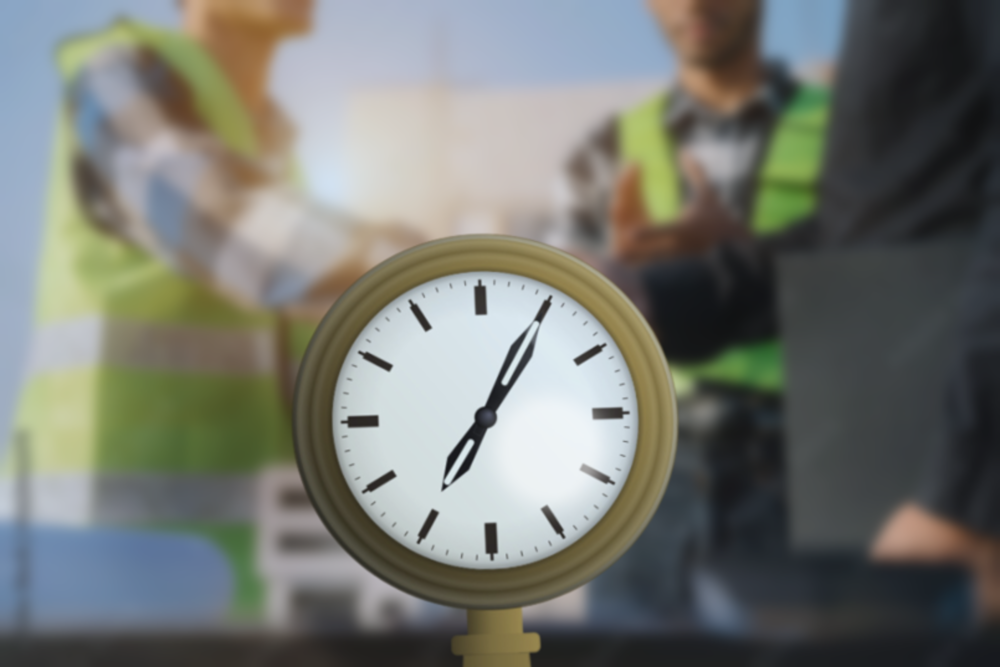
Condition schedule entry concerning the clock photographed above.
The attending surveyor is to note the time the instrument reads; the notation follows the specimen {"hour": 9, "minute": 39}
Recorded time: {"hour": 7, "minute": 5}
